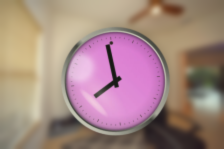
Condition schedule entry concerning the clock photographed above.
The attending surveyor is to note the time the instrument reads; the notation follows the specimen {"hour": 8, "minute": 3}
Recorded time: {"hour": 7, "minute": 59}
